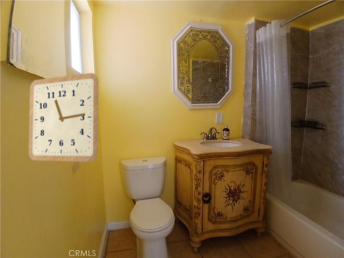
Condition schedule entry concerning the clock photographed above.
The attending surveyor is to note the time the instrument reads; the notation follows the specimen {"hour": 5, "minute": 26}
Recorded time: {"hour": 11, "minute": 14}
